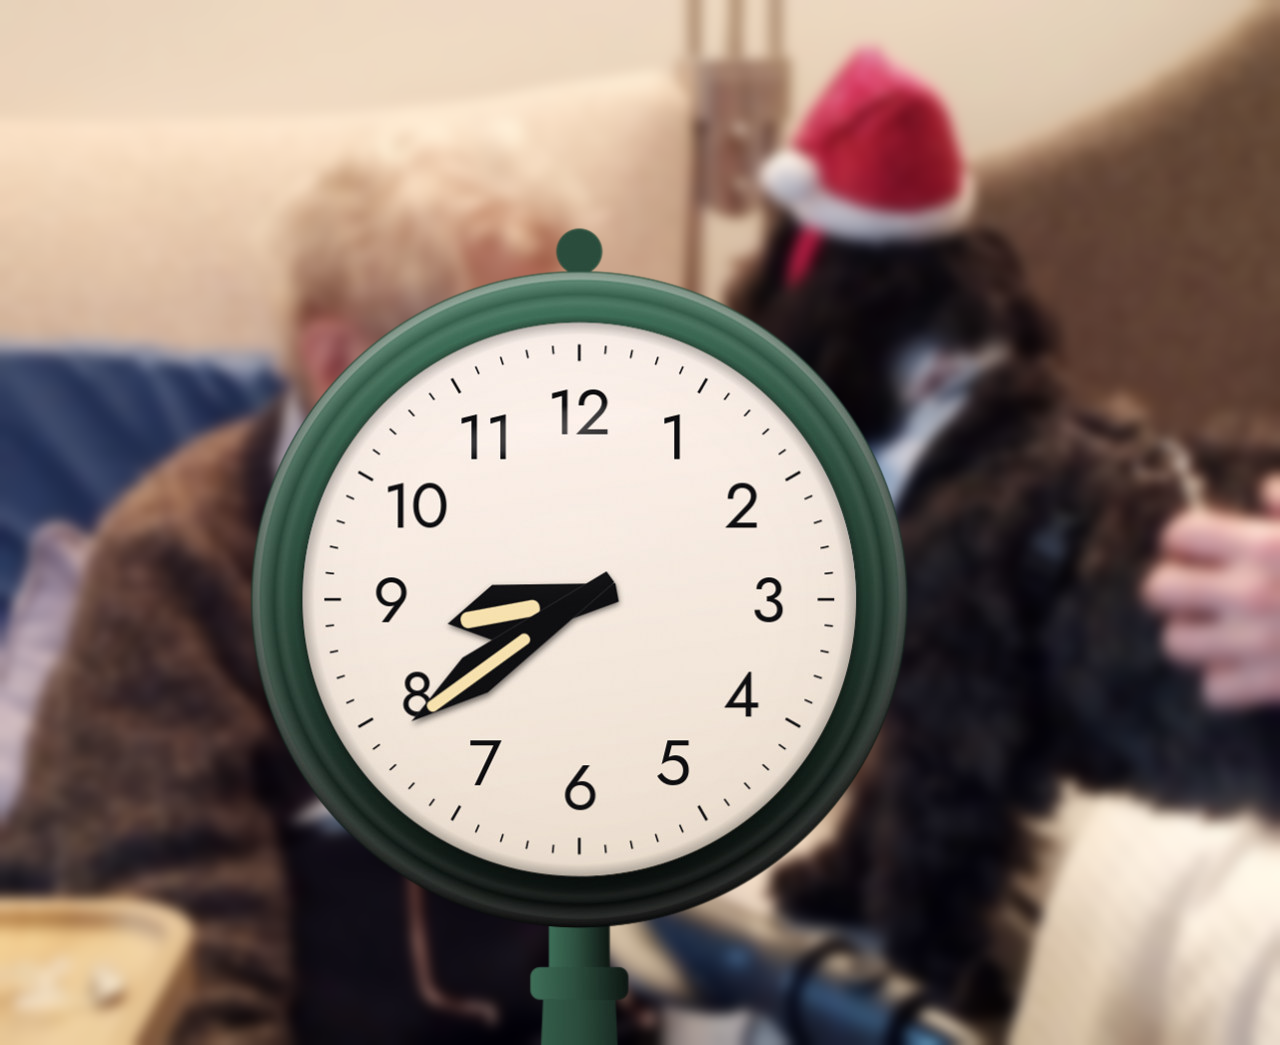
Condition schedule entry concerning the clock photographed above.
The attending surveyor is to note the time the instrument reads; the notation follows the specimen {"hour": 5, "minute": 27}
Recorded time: {"hour": 8, "minute": 39}
